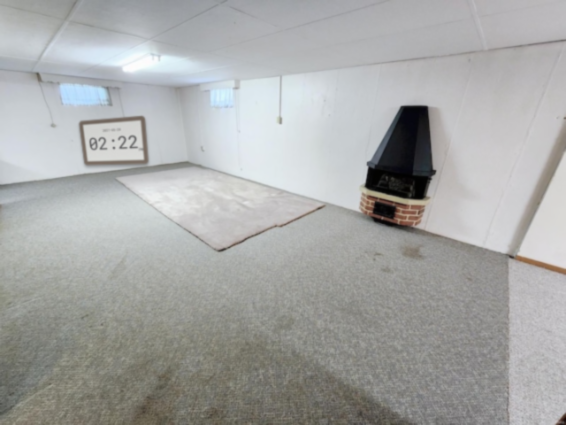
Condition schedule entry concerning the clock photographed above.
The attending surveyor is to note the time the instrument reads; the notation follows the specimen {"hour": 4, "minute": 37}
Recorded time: {"hour": 2, "minute": 22}
